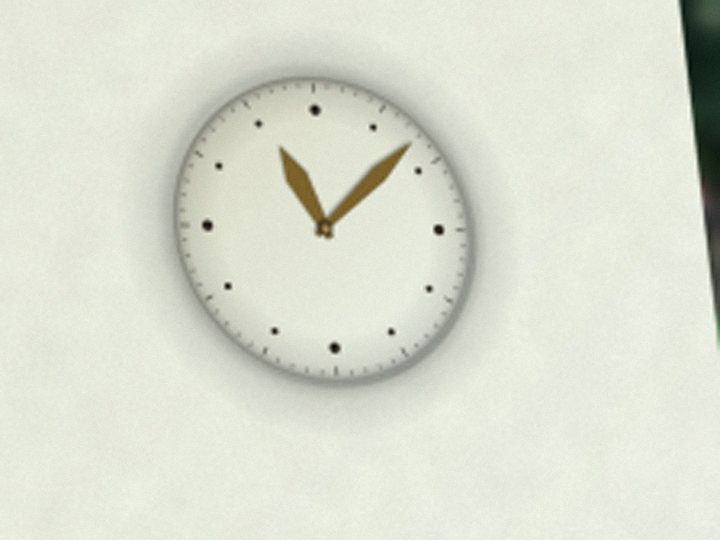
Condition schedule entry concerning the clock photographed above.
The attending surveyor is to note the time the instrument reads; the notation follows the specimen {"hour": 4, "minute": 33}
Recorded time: {"hour": 11, "minute": 8}
